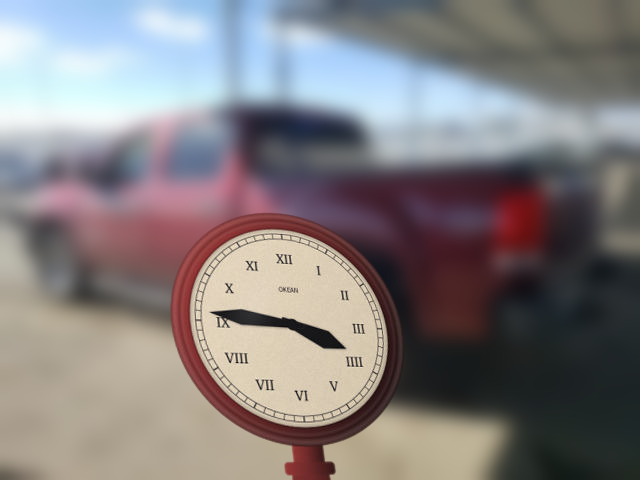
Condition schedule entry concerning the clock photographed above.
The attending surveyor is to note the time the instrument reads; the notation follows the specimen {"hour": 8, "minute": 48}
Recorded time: {"hour": 3, "minute": 46}
